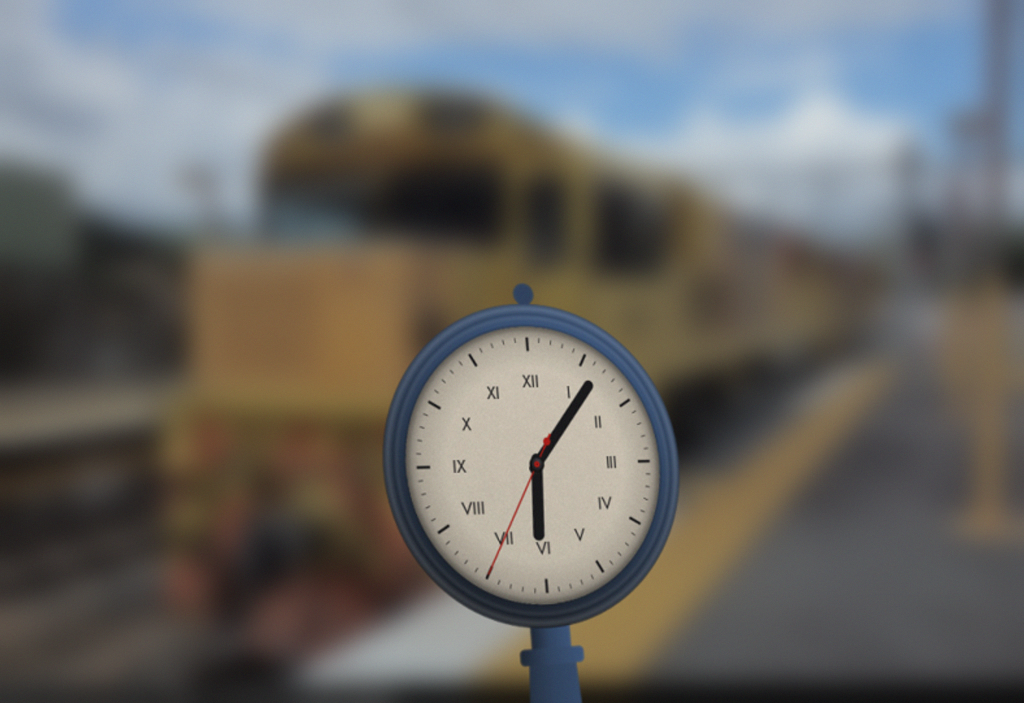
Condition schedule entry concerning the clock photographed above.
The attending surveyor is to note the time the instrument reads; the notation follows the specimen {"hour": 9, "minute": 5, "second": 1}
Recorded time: {"hour": 6, "minute": 6, "second": 35}
